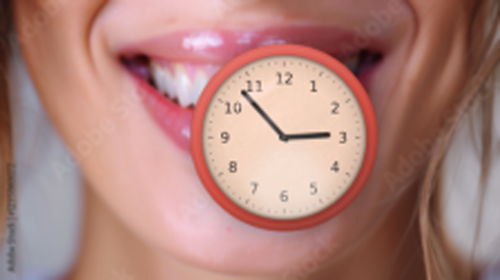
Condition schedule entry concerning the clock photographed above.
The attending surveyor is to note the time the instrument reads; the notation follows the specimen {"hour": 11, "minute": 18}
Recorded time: {"hour": 2, "minute": 53}
